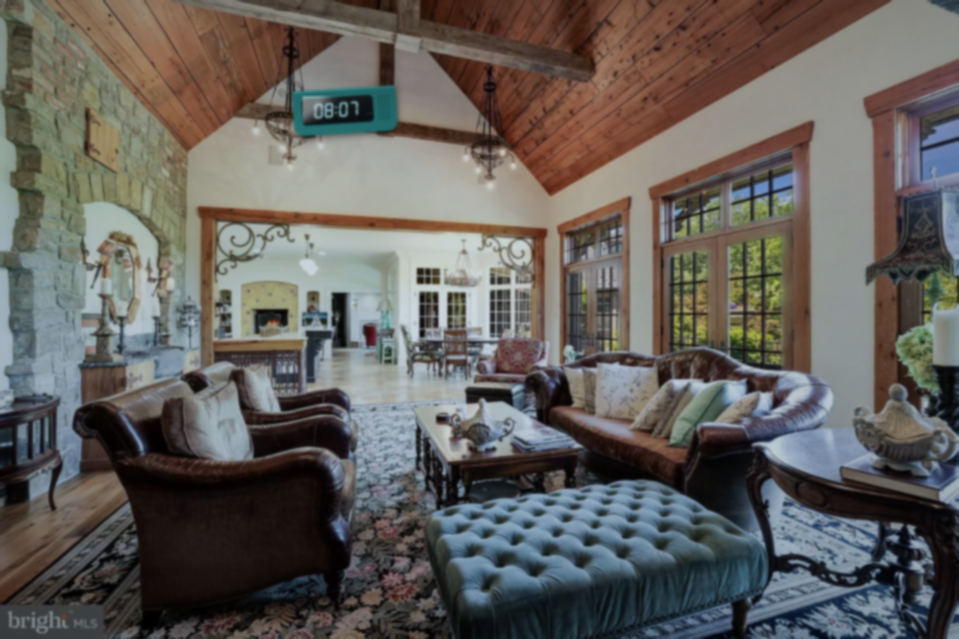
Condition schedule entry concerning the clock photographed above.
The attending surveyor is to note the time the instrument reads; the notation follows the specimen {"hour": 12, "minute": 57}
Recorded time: {"hour": 8, "minute": 7}
